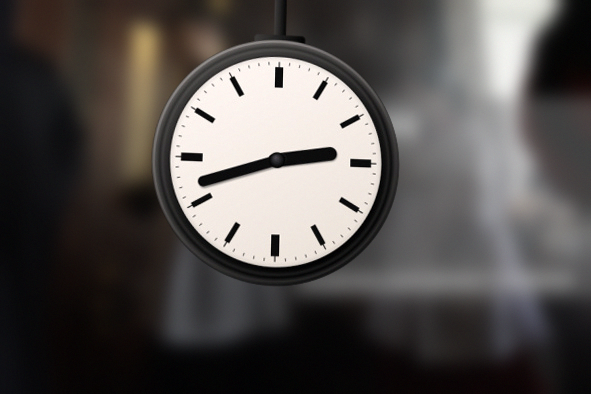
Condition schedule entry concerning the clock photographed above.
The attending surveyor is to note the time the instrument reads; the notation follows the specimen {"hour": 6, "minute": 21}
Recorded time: {"hour": 2, "minute": 42}
